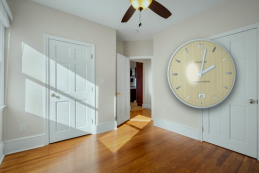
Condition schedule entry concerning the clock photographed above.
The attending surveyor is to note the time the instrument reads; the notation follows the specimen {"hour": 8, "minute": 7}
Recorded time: {"hour": 2, "minute": 2}
